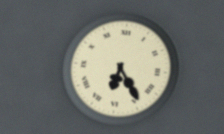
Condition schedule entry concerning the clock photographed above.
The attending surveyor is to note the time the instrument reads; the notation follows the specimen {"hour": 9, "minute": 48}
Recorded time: {"hour": 6, "minute": 24}
